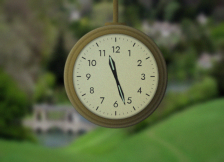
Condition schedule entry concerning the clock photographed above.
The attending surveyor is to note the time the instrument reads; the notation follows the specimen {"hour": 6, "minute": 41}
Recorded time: {"hour": 11, "minute": 27}
